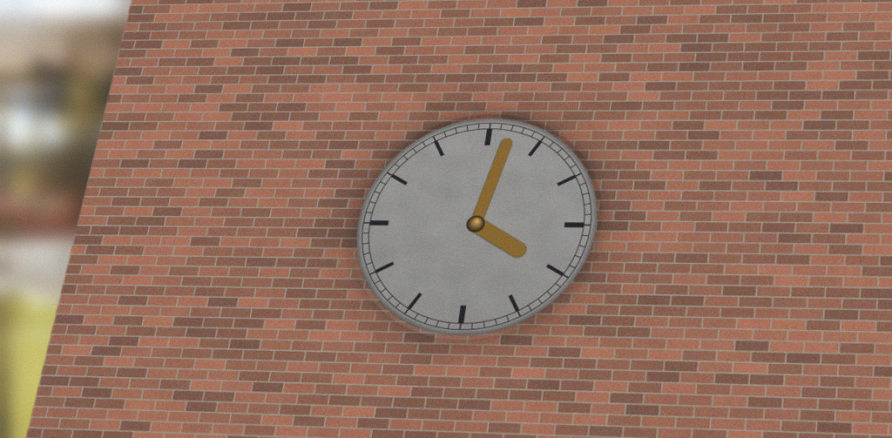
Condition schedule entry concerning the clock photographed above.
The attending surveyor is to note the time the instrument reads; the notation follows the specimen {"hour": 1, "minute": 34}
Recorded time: {"hour": 4, "minute": 2}
